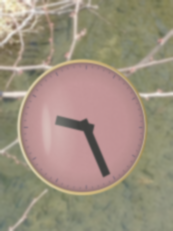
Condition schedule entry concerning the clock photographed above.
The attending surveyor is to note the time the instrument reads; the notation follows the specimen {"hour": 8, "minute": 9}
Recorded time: {"hour": 9, "minute": 26}
